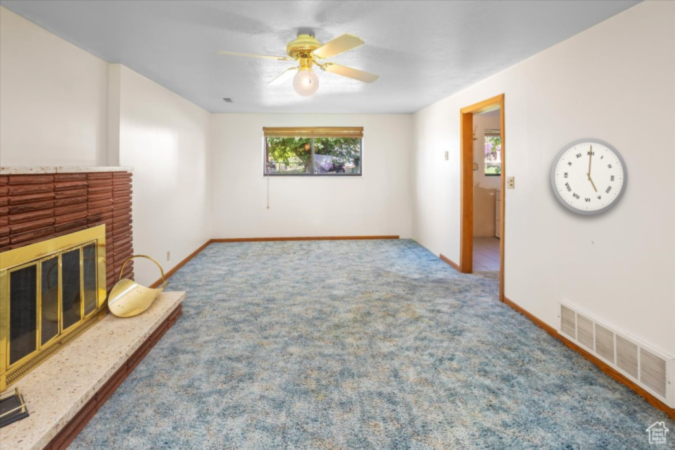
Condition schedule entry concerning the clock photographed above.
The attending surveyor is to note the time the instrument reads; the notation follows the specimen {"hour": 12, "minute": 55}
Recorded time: {"hour": 5, "minute": 0}
